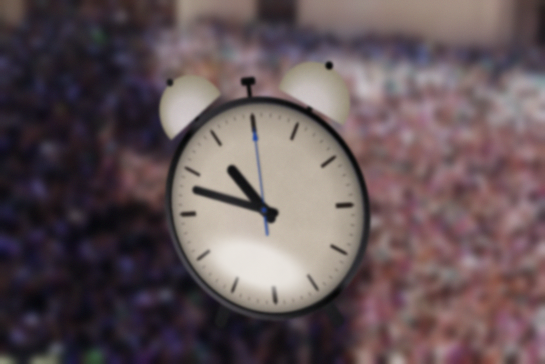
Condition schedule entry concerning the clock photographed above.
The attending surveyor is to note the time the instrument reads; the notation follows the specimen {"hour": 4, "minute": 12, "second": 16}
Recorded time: {"hour": 10, "minute": 48, "second": 0}
